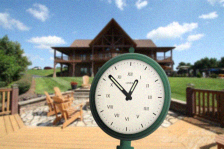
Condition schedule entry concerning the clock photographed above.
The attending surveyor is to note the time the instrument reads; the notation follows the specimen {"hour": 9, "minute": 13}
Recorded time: {"hour": 12, "minute": 52}
